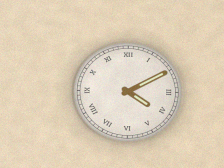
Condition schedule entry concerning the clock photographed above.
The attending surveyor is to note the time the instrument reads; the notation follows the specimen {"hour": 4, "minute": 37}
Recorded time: {"hour": 4, "minute": 10}
